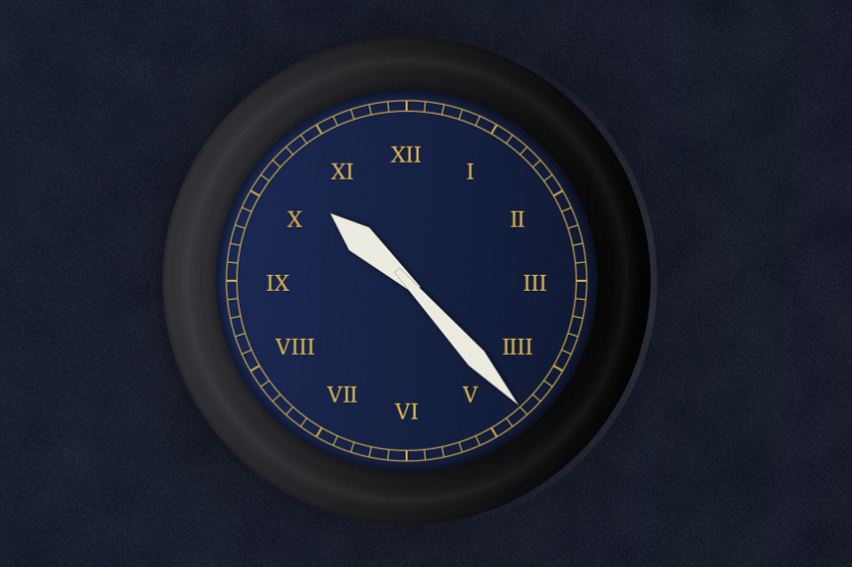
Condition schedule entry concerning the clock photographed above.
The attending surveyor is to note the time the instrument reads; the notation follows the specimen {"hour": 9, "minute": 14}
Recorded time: {"hour": 10, "minute": 23}
